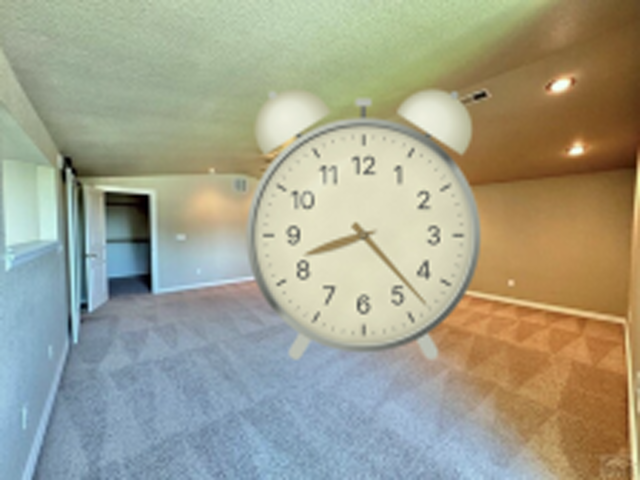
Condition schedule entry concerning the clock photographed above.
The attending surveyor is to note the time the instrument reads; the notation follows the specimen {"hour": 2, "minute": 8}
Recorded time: {"hour": 8, "minute": 23}
